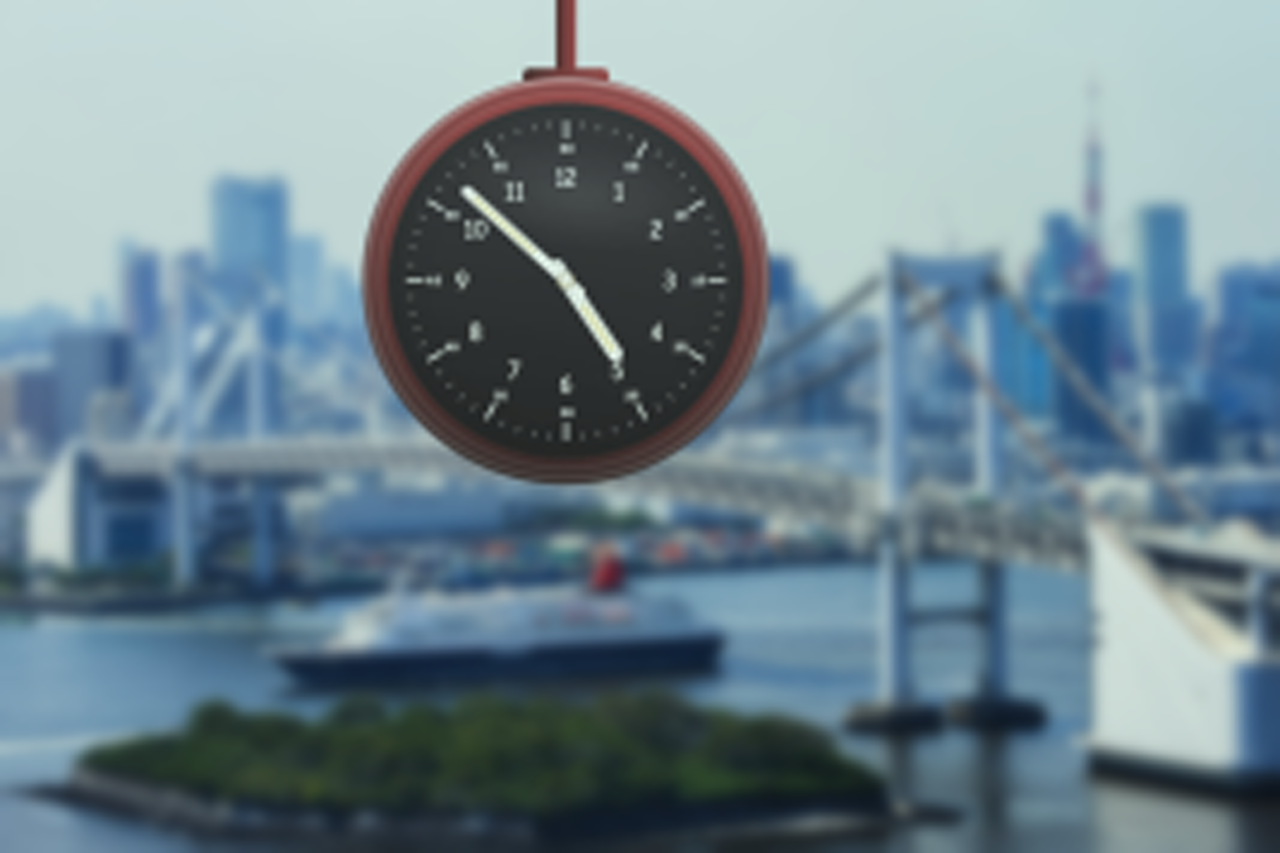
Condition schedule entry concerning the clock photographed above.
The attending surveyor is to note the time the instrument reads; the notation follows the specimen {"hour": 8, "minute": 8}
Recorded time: {"hour": 4, "minute": 52}
